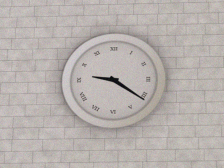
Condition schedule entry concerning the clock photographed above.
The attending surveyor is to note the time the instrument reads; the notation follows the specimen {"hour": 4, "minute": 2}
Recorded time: {"hour": 9, "minute": 21}
